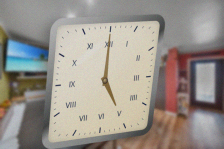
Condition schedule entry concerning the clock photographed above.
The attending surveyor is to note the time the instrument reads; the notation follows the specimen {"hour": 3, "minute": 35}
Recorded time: {"hour": 5, "minute": 0}
